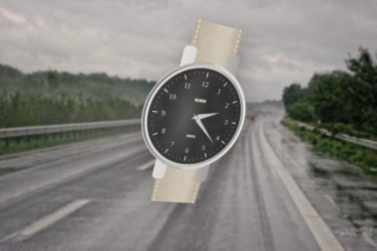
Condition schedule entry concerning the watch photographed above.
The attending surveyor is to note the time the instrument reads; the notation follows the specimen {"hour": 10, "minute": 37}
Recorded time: {"hour": 2, "minute": 22}
